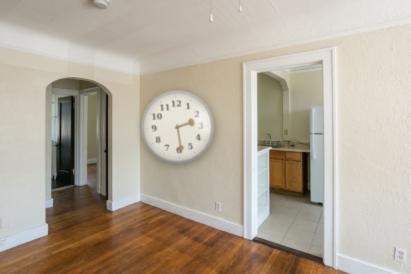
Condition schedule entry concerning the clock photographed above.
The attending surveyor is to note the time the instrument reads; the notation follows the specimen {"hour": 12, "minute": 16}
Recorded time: {"hour": 2, "minute": 29}
